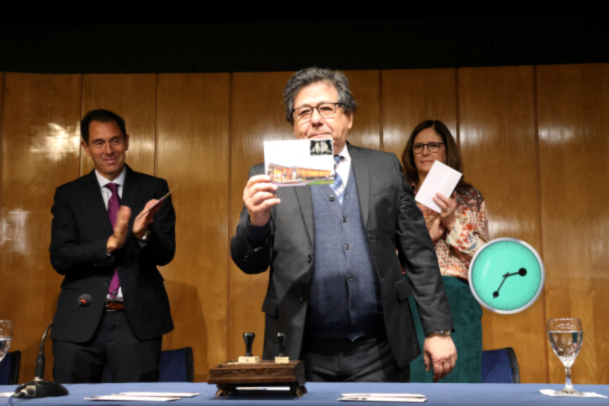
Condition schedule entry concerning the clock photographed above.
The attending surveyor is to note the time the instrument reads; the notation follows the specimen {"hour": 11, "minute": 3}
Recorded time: {"hour": 2, "minute": 35}
